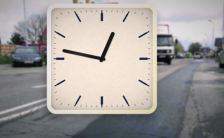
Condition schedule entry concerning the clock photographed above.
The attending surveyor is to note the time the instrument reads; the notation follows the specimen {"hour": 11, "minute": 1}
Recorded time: {"hour": 12, "minute": 47}
